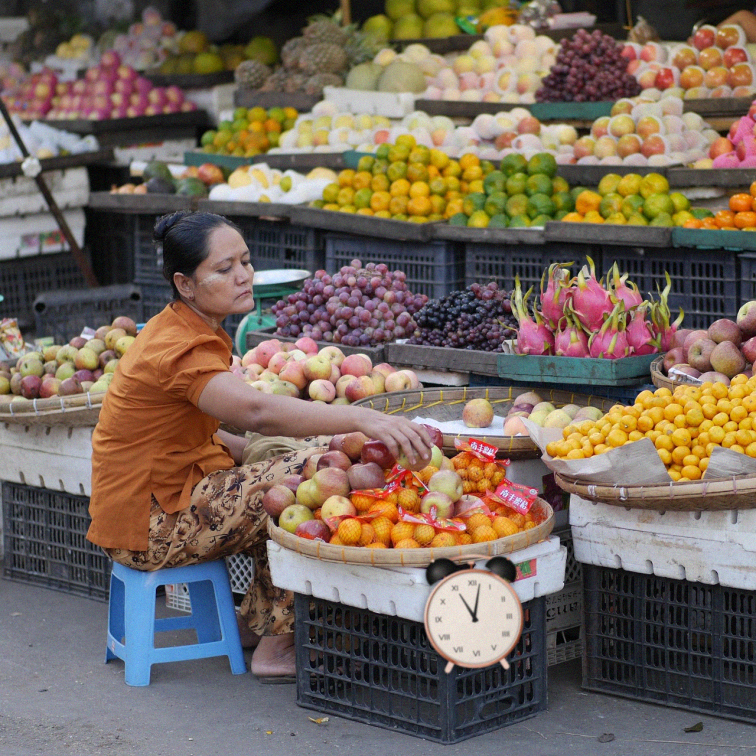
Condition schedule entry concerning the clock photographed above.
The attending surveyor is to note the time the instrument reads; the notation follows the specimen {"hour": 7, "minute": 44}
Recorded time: {"hour": 11, "minute": 2}
